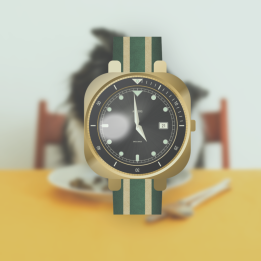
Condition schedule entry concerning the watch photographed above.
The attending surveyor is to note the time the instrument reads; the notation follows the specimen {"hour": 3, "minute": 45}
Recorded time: {"hour": 4, "minute": 59}
